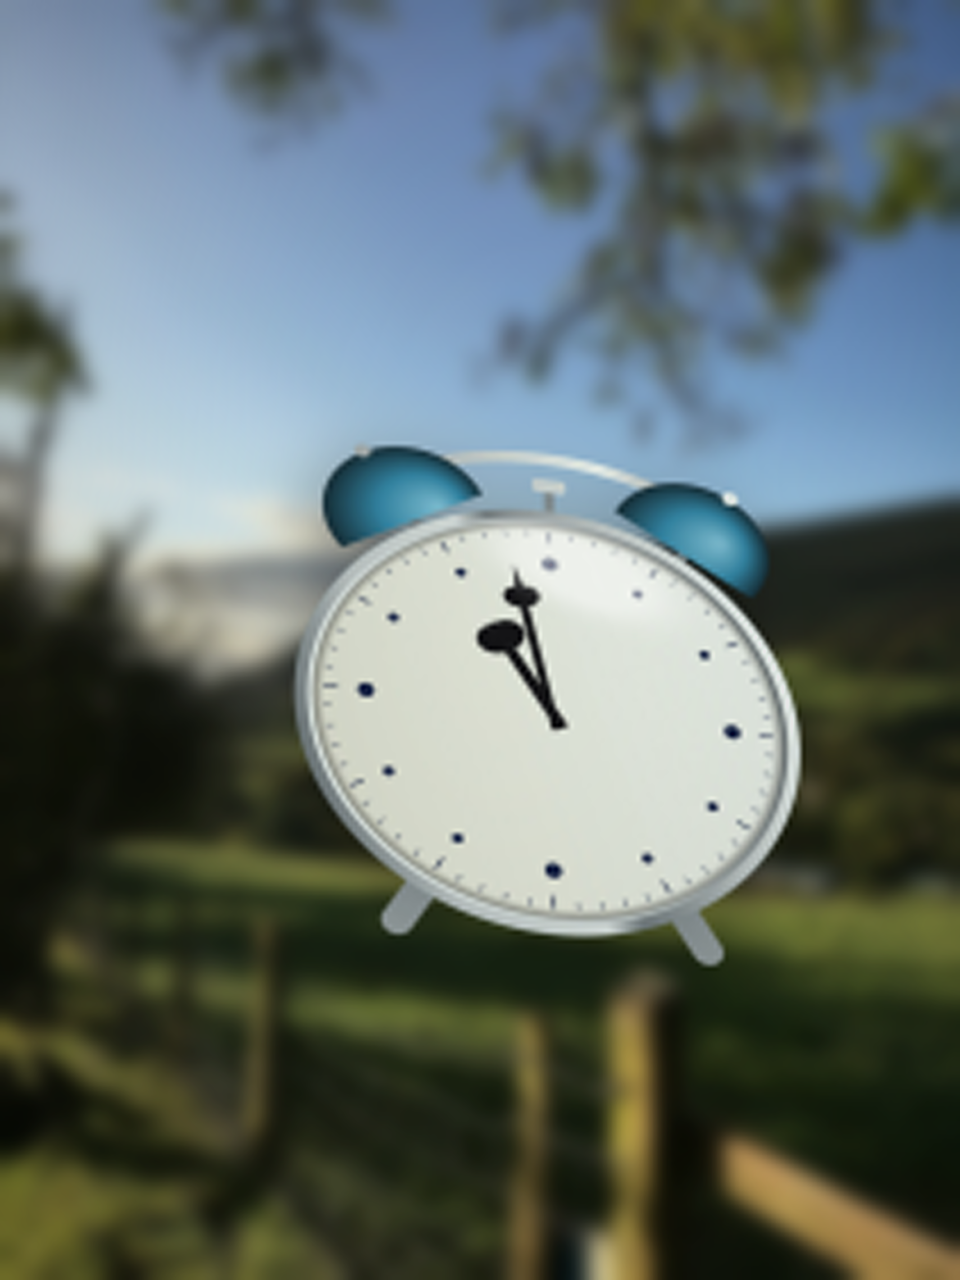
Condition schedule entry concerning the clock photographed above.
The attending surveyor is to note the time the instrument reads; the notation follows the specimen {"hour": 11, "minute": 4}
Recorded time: {"hour": 10, "minute": 58}
